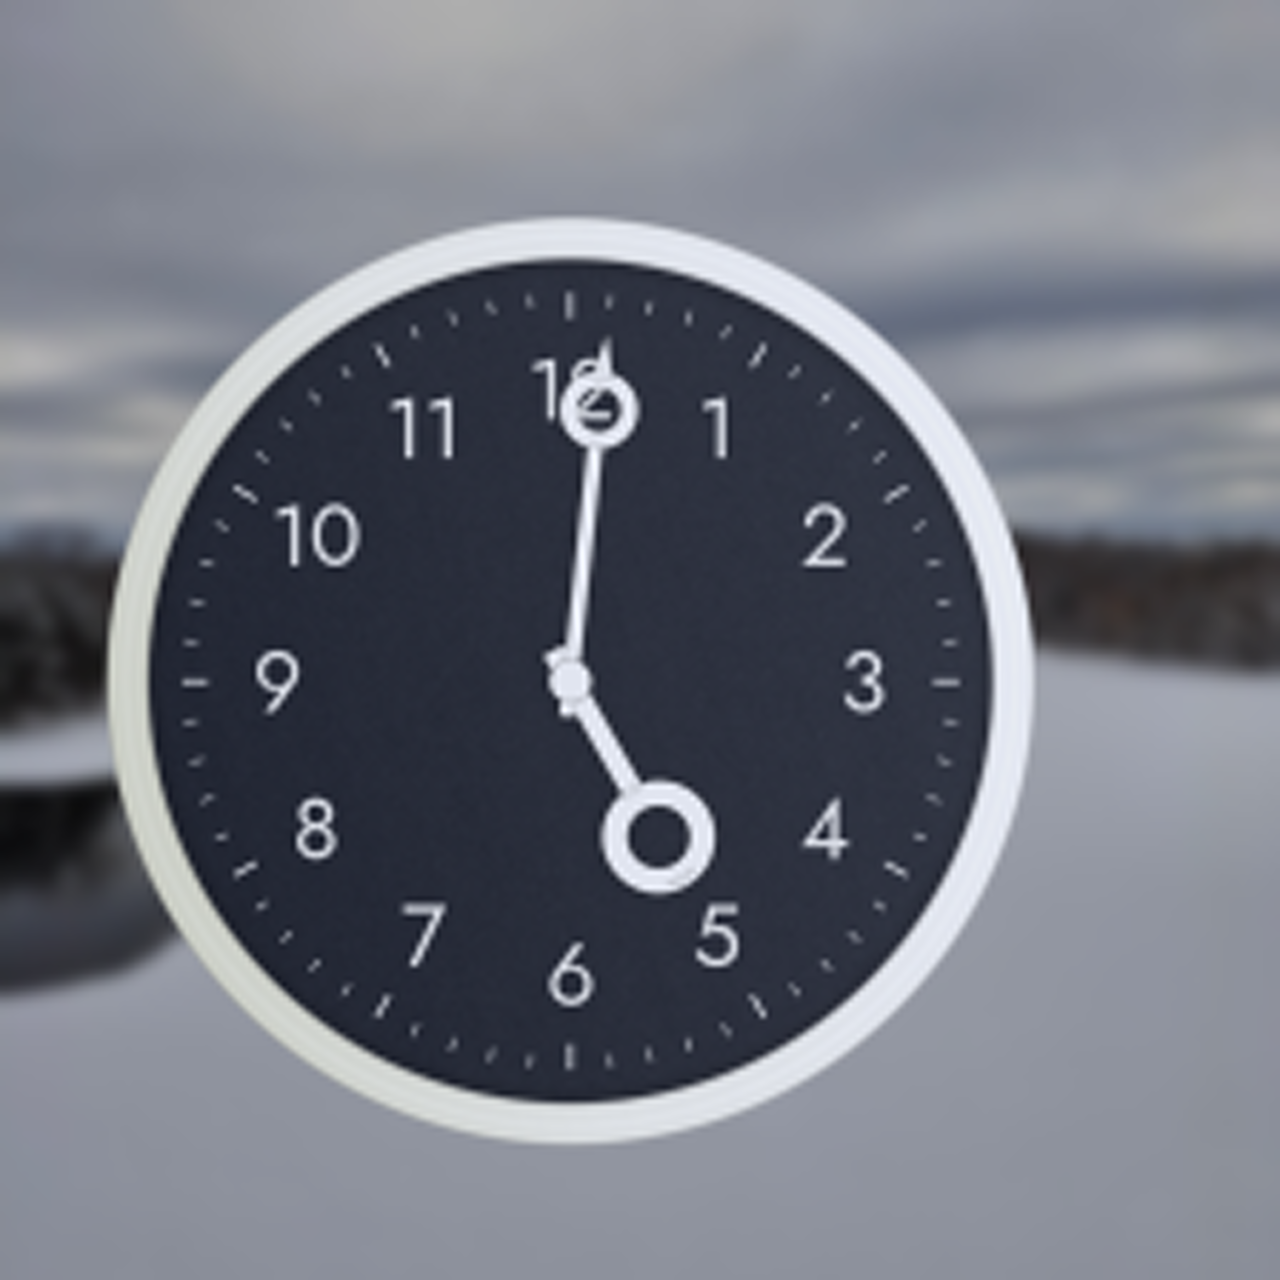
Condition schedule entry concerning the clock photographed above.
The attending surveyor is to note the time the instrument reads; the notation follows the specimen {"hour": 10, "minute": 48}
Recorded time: {"hour": 5, "minute": 1}
